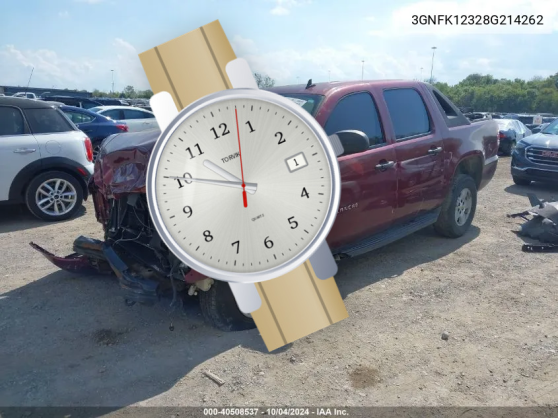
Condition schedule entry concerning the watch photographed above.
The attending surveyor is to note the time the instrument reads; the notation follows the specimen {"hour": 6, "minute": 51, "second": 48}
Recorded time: {"hour": 10, "minute": 50, "second": 3}
